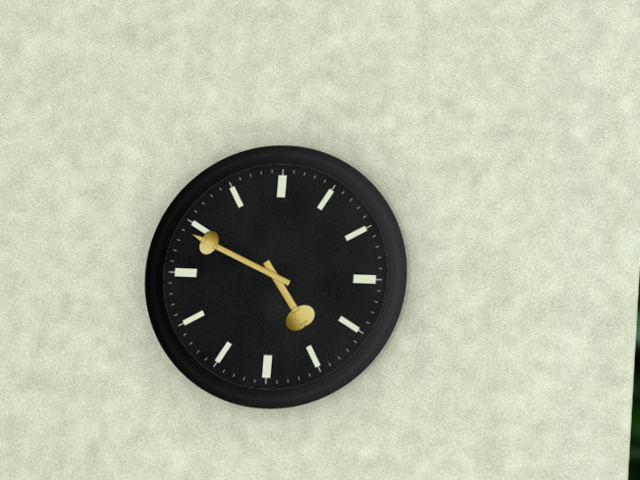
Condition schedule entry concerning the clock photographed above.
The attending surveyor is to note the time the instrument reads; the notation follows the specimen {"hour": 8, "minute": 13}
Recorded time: {"hour": 4, "minute": 49}
